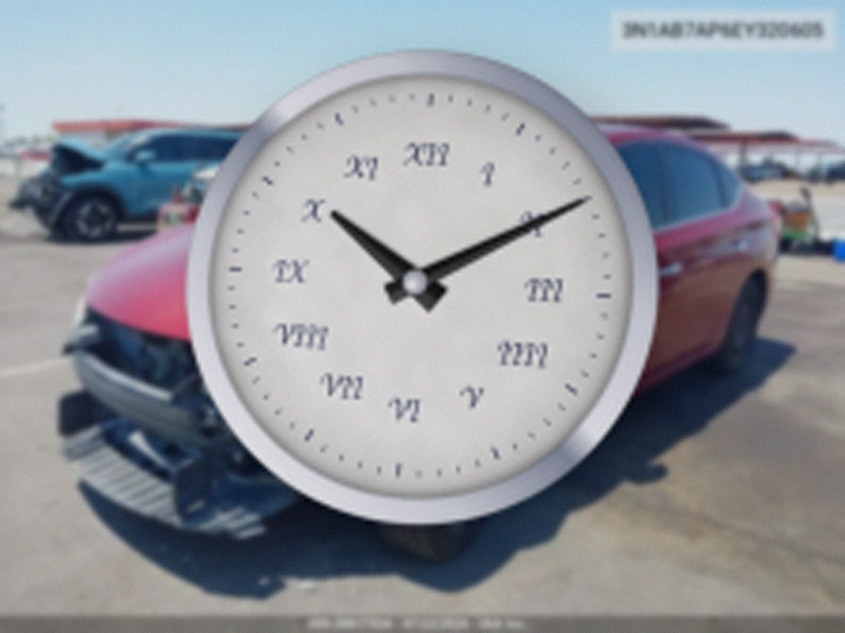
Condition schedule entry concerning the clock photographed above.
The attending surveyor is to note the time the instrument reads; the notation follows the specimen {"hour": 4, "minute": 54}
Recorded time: {"hour": 10, "minute": 10}
